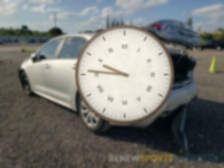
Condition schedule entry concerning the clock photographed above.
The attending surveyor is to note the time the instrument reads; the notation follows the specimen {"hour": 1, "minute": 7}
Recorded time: {"hour": 9, "minute": 46}
